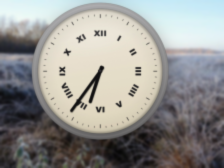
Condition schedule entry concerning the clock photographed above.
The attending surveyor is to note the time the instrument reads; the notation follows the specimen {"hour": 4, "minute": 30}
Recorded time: {"hour": 6, "minute": 36}
